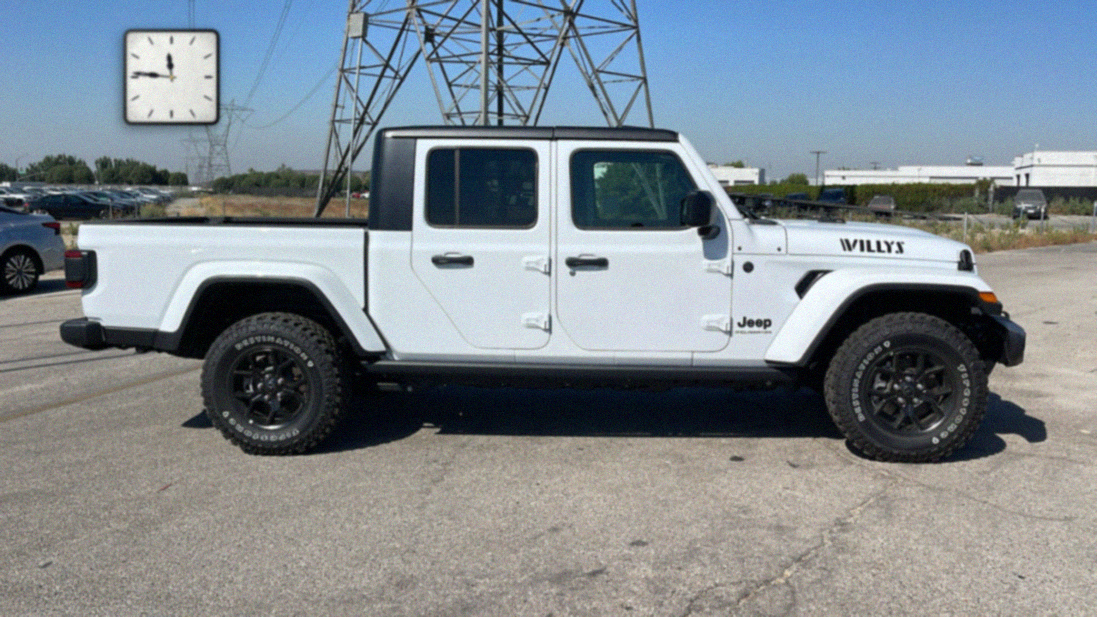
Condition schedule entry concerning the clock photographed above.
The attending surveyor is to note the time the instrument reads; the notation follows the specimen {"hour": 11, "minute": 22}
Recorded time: {"hour": 11, "minute": 46}
